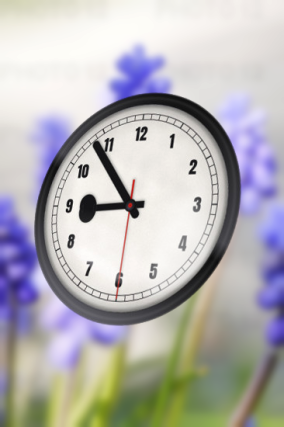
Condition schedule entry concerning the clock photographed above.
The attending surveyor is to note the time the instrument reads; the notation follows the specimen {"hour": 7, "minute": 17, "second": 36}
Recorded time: {"hour": 8, "minute": 53, "second": 30}
